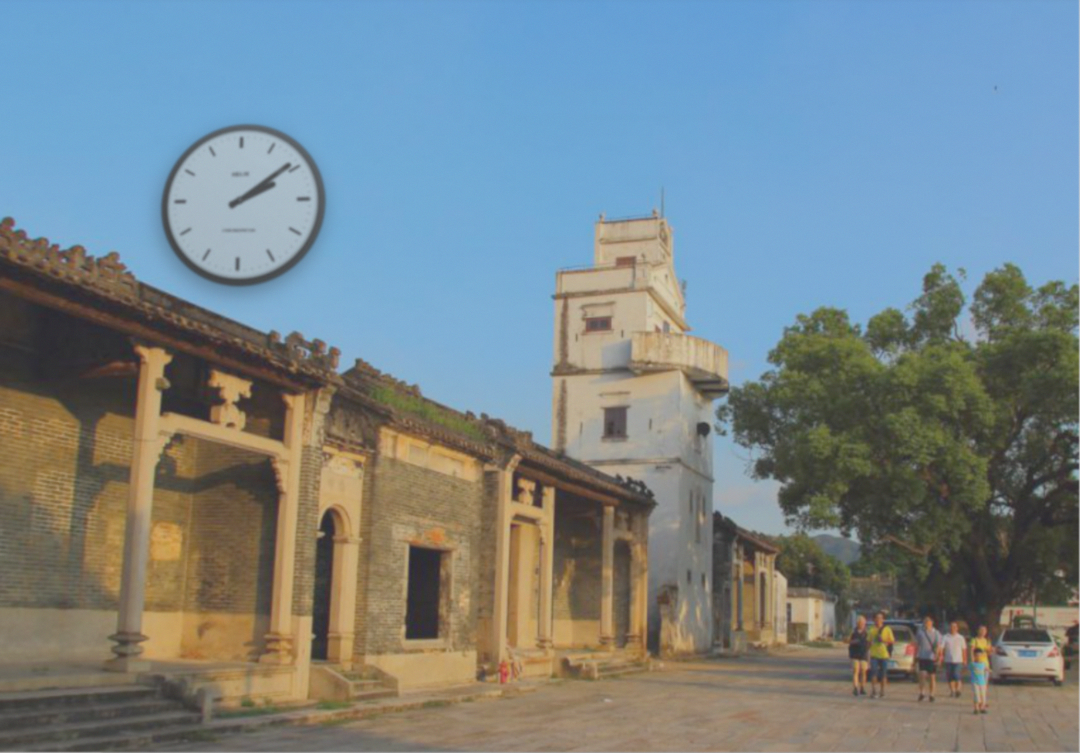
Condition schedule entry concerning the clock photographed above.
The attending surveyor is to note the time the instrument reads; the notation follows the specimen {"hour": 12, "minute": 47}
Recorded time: {"hour": 2, "minute": 9}
